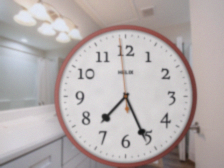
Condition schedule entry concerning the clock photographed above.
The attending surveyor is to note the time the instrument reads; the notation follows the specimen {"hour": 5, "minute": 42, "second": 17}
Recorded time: {"hour": 7, "minute": 25, "second": 59}
